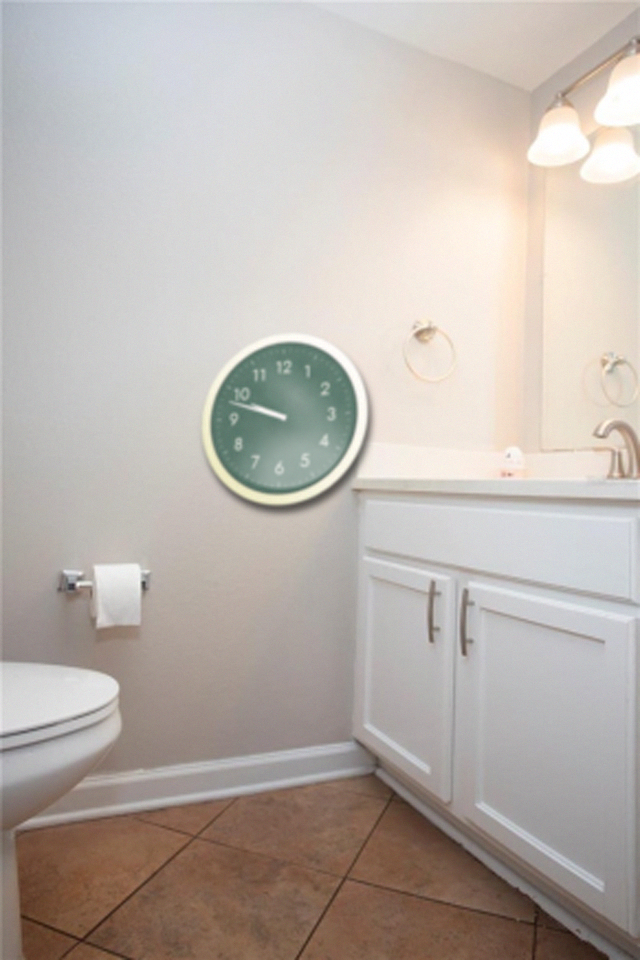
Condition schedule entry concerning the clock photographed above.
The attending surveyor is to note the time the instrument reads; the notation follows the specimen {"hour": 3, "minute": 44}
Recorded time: {"hour": 9, "minute": 48}
